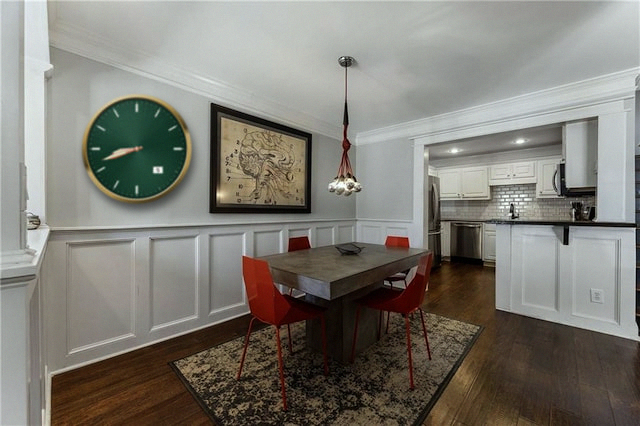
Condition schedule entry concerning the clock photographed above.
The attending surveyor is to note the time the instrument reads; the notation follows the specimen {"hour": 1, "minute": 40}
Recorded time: {"hour": 8, "minute": 42}
